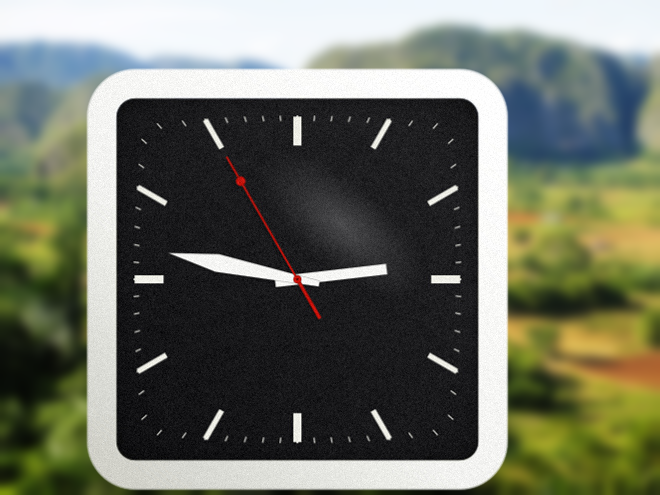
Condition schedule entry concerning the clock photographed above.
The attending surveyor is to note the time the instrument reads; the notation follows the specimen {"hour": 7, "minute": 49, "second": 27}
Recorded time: {"hour": 2, "minute": 46, "second": 55}
